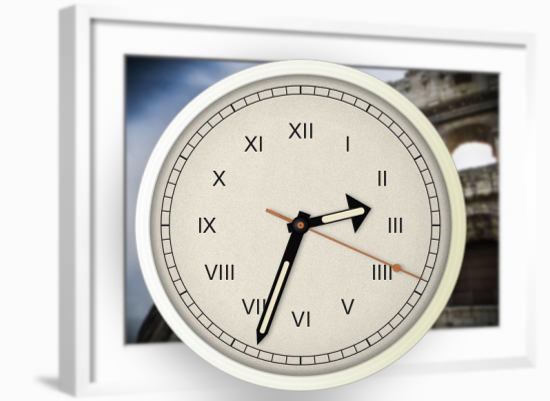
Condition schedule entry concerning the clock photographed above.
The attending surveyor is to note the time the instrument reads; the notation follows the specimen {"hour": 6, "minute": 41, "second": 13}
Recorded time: {"hour": 2, "minute": 33, "second": 19}
